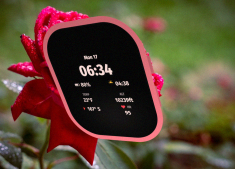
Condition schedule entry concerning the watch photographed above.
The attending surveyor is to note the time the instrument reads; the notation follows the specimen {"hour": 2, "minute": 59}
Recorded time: {"hour": 6, "minute": 34}
